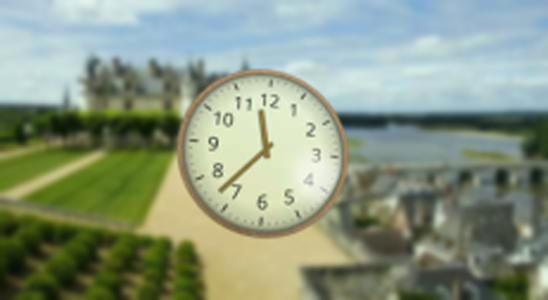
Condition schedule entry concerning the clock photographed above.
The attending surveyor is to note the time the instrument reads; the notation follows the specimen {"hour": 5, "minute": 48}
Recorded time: {"hour": 11, "minute": 37}
